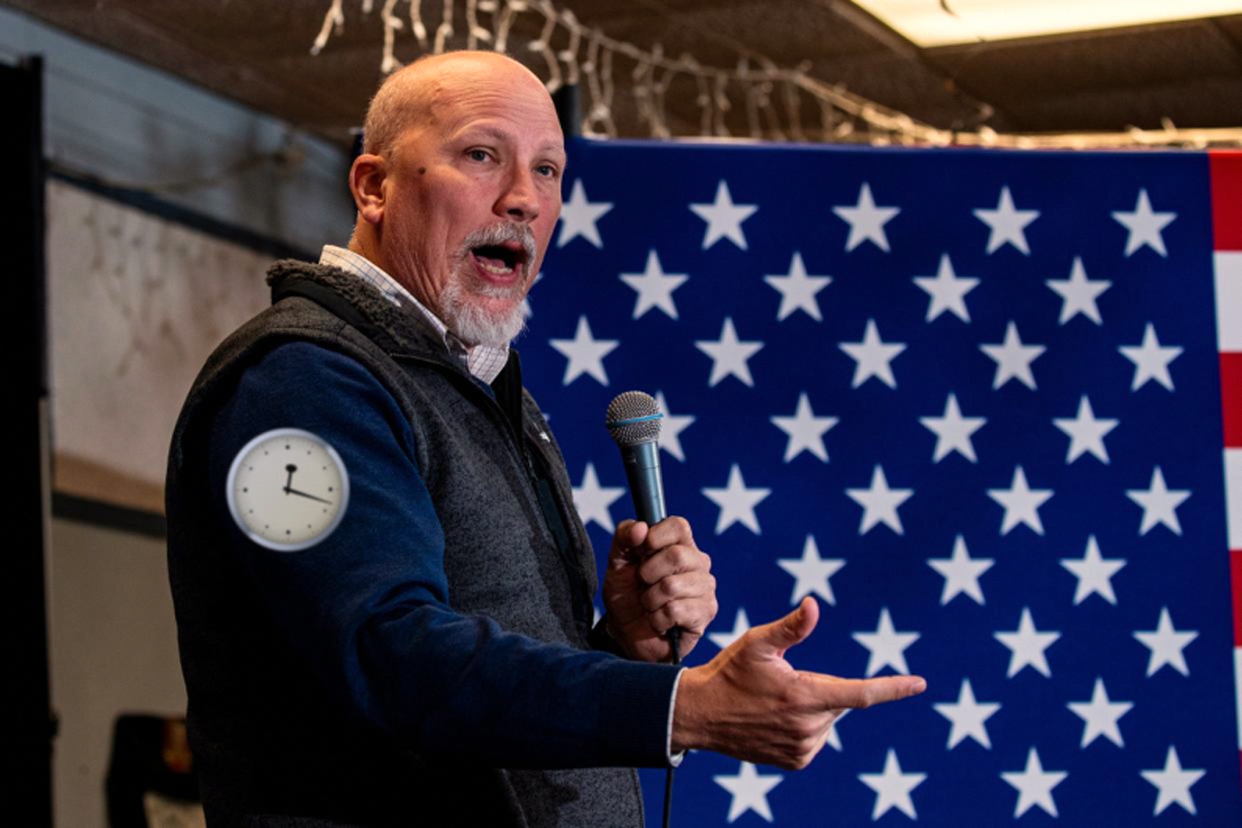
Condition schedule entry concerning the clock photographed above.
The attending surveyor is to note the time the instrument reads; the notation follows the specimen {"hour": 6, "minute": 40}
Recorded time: {"hour": 12, "minute": 18}
